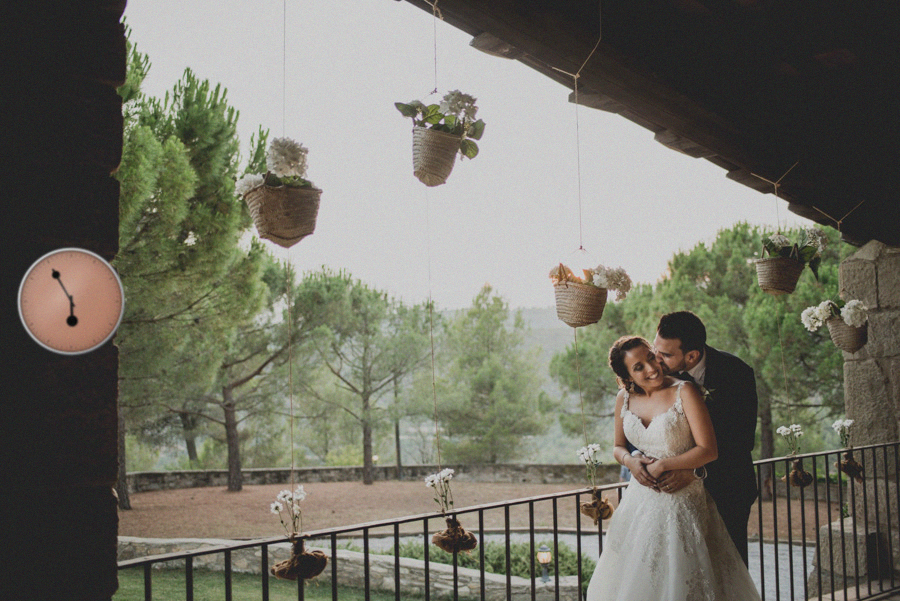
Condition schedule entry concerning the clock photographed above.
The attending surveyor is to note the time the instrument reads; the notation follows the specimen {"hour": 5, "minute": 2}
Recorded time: {"hour": 5, "minute": 55}
